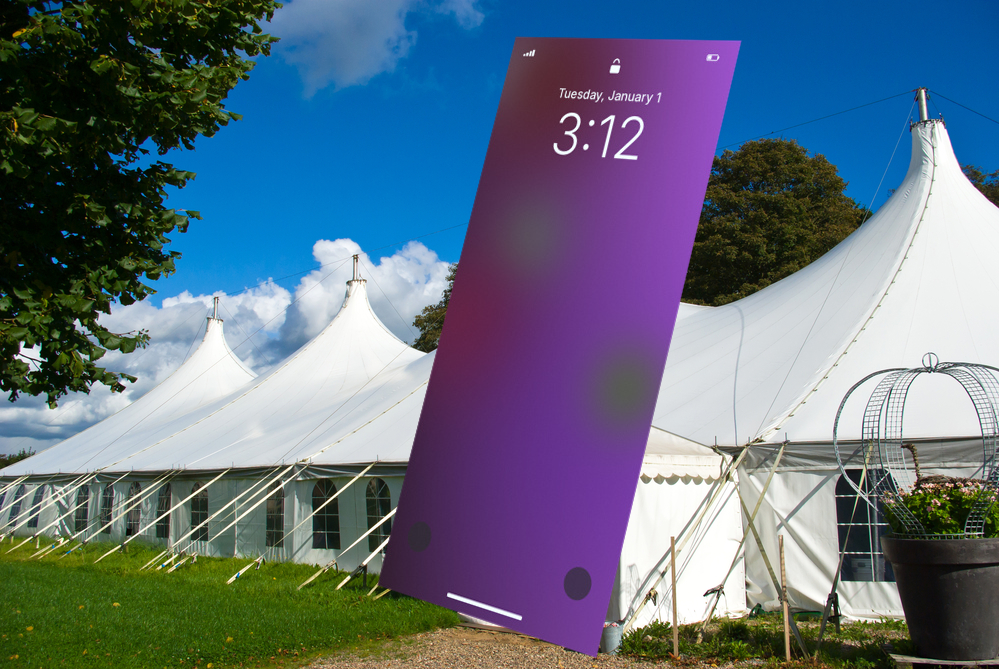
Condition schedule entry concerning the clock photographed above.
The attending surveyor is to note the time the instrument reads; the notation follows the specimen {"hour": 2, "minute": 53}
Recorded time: {"hour": 3, "minute": 12}
